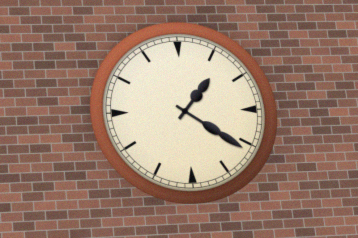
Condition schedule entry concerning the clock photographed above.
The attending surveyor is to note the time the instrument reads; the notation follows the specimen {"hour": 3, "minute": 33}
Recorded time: {"hour": 1, "minute": 21}
